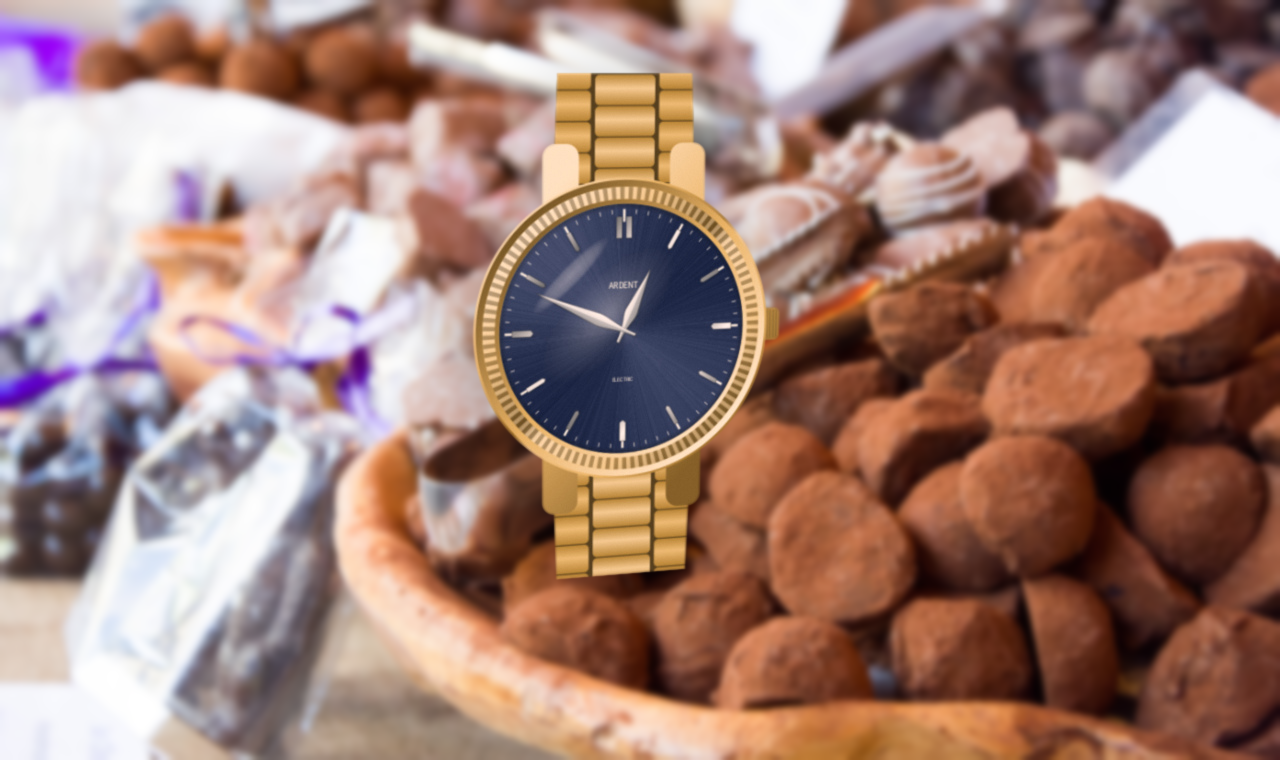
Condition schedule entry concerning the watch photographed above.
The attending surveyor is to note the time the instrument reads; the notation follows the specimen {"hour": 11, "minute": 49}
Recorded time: {"hour": 12, "minute": 49}
